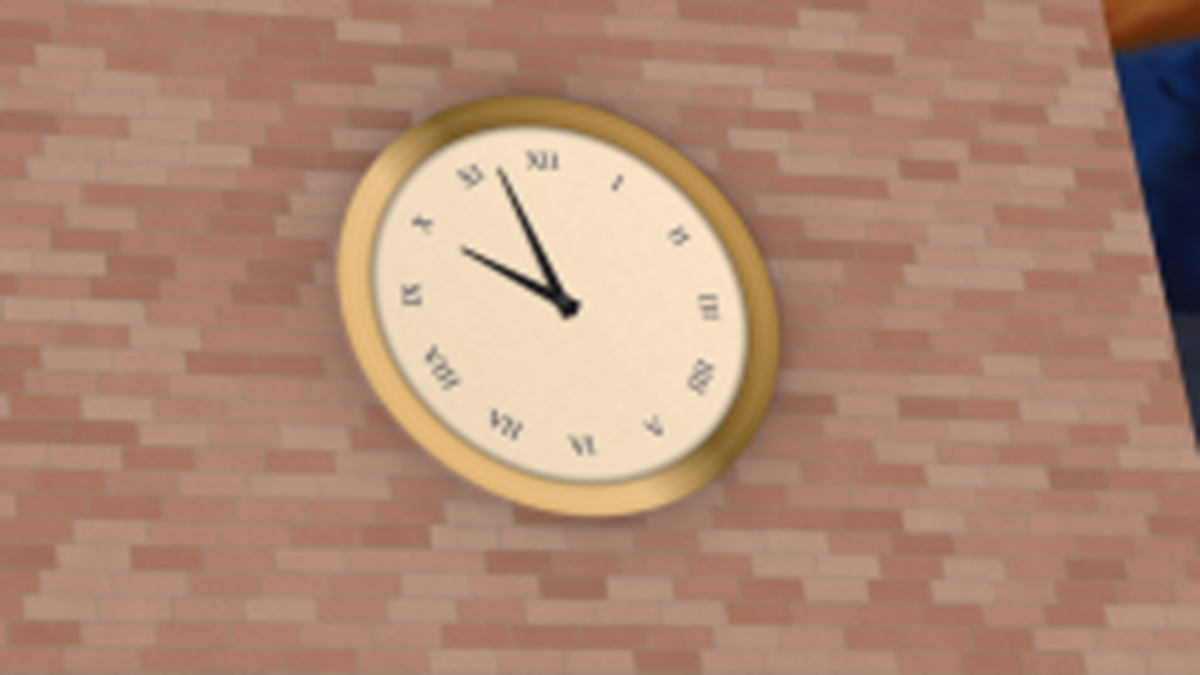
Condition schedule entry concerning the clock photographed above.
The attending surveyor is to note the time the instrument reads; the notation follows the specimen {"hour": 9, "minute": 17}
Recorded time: {"hour": 9, "minute": 57}
